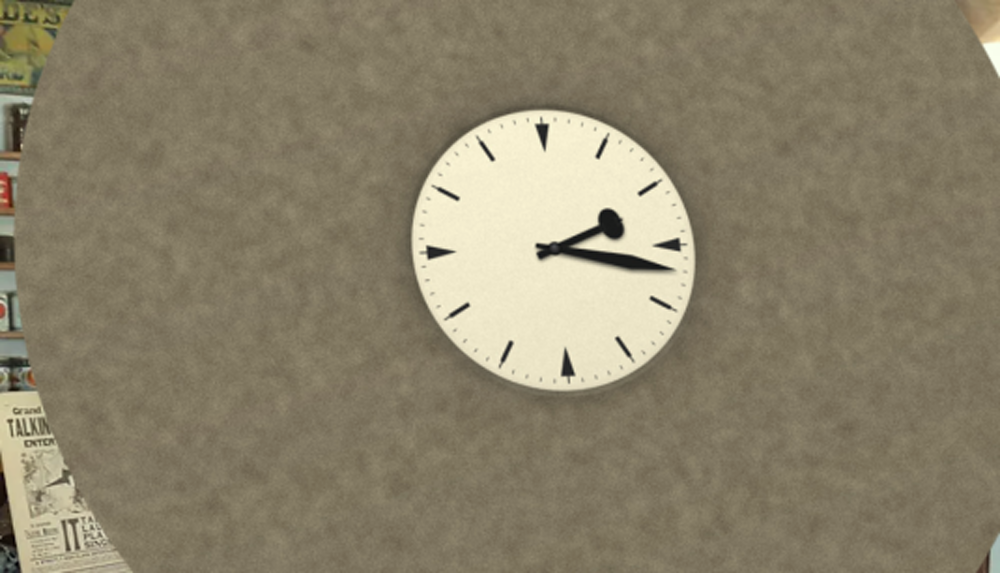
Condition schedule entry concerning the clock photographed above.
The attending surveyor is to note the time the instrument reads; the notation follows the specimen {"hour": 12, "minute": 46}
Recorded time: {"hour": 2, "minute": 17}
